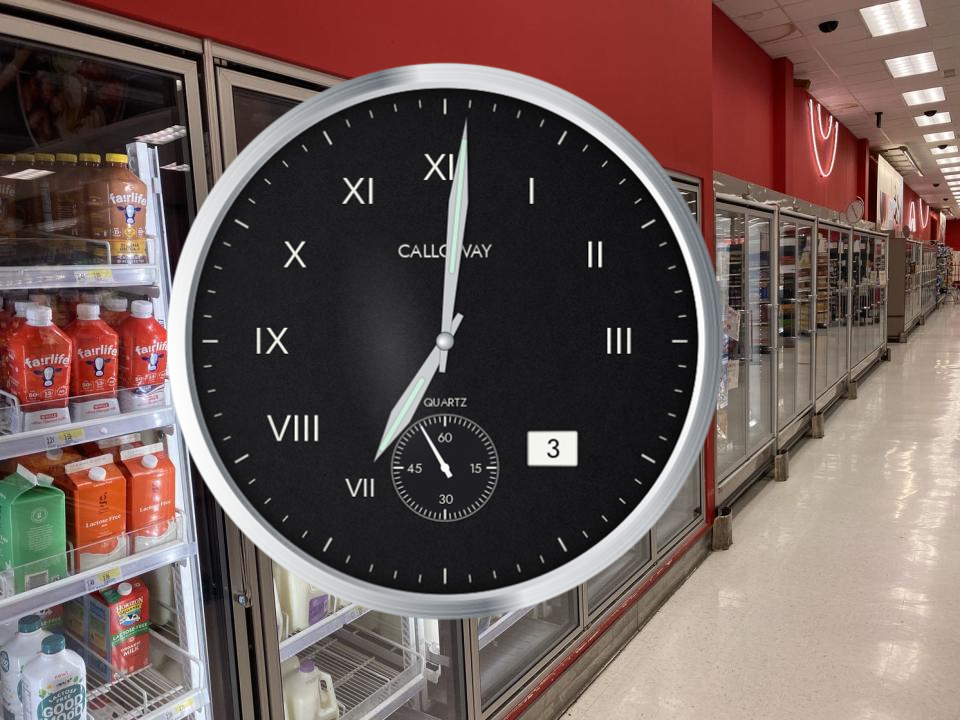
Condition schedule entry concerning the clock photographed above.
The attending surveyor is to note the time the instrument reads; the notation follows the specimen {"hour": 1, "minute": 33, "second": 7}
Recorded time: {"hour": 7, "minute": 0, "second": 55}
